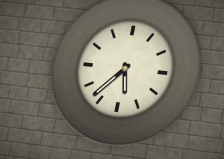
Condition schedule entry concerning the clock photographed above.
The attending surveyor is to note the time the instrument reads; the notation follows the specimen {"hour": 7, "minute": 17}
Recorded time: {"hour": 5, "minute": 37}
